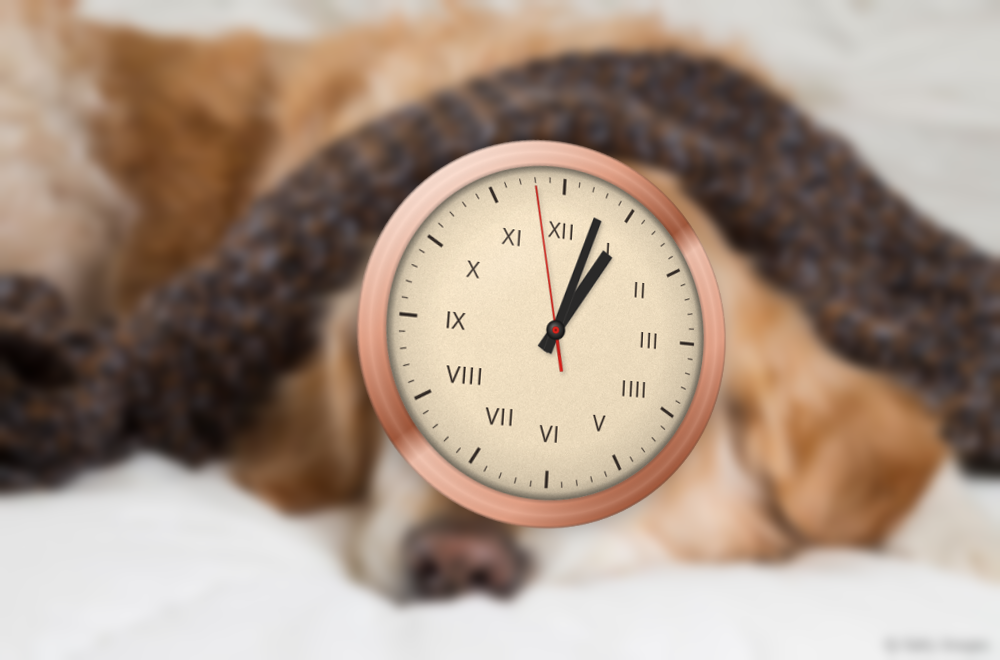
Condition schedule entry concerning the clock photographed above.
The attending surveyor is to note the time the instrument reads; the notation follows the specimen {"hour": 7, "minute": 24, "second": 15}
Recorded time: {"hour": 1, "minute": 2, "second": 58}
